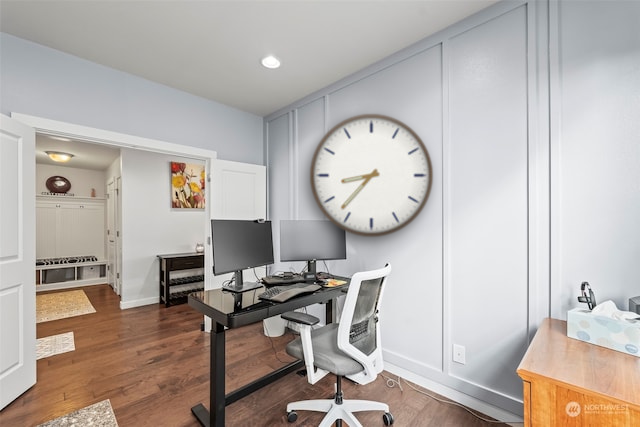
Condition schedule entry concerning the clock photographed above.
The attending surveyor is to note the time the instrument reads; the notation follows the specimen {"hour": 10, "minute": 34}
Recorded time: {"hour": 8, "minute": 37}
